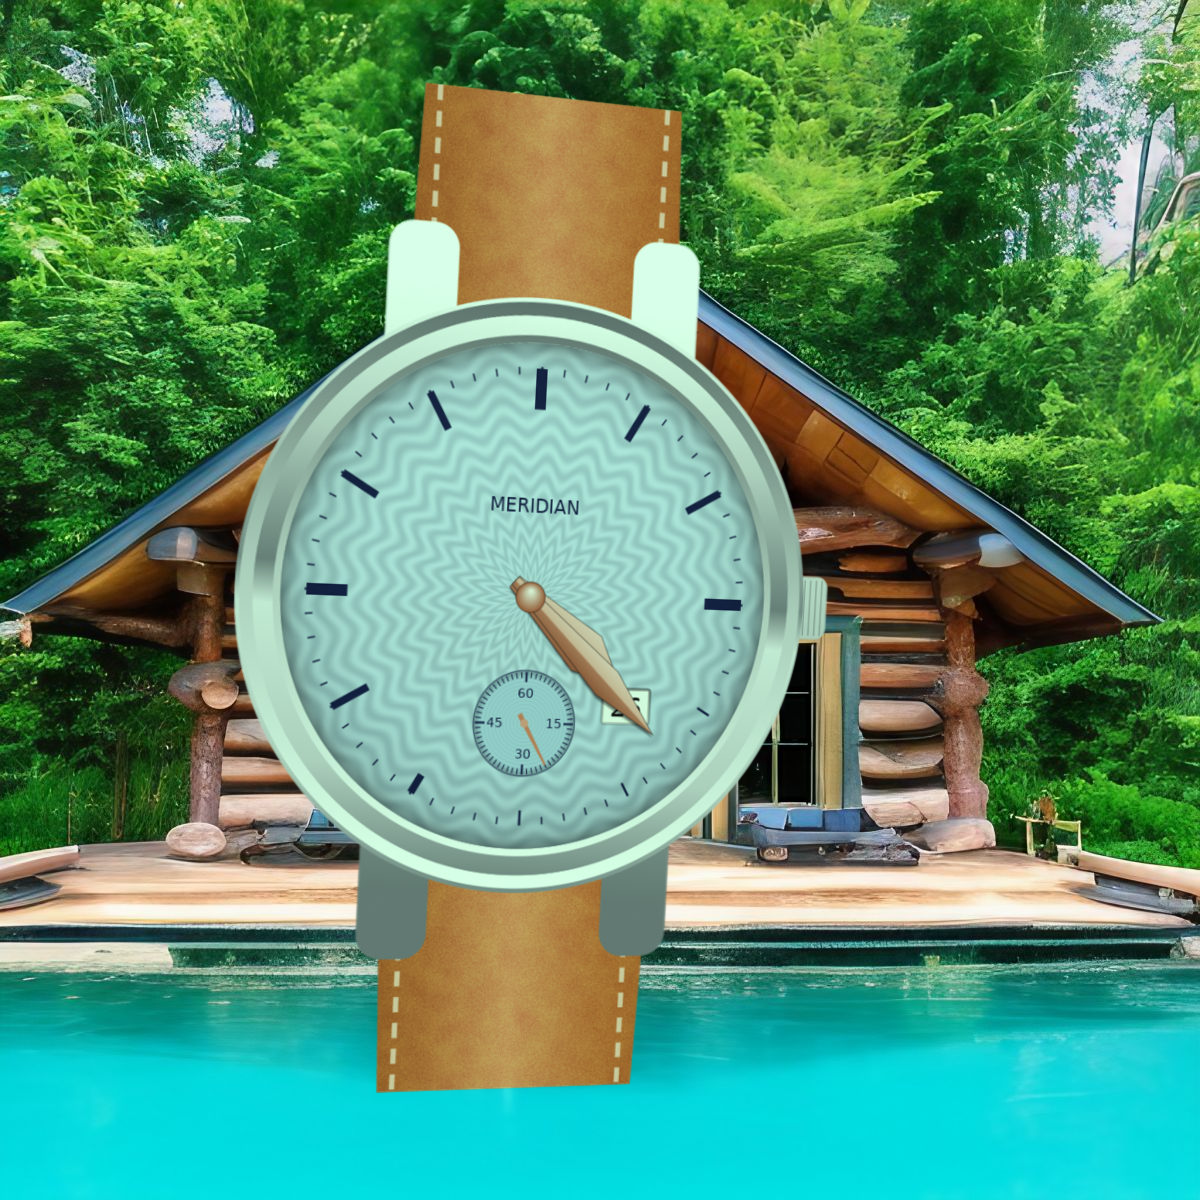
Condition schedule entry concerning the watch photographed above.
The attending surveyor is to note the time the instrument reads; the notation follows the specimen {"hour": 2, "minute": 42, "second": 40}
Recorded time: {"hour": 4, "minute": 22, "second": 25}
